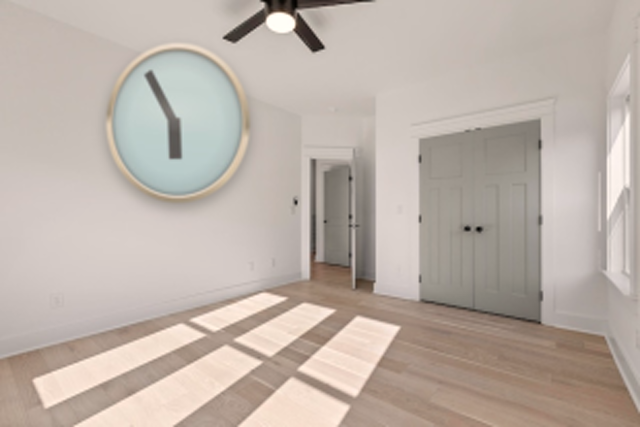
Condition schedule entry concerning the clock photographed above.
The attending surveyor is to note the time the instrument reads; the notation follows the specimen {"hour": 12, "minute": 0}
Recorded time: {"hour": 5, "minute": 55}
